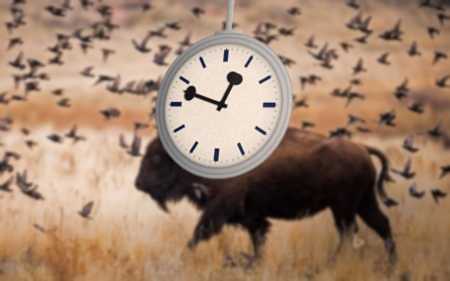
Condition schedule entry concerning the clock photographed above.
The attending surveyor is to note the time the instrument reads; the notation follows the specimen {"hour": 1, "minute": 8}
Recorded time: {"hour": 12, "minute": 48}
